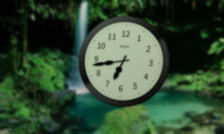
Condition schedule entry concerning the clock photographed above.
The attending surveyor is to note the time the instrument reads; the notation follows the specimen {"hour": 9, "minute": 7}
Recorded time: {"hour": 6, "minute": 43}
